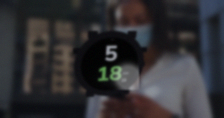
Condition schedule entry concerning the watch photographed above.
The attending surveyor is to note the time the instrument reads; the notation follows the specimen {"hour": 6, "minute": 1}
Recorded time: {"hour": 5, "minute": 18}
